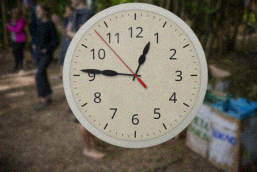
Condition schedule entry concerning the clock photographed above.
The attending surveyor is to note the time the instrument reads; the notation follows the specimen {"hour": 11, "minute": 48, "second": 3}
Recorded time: {"hour": 12, "minute": 45, "second": 53}
